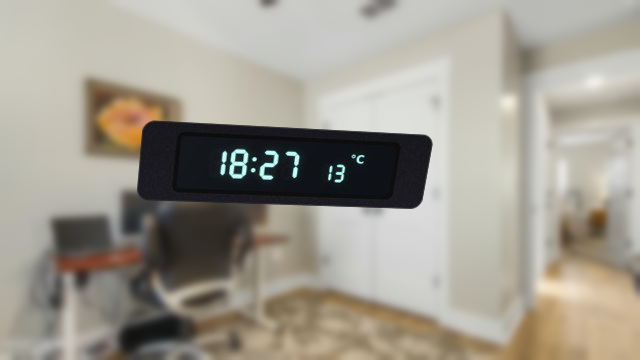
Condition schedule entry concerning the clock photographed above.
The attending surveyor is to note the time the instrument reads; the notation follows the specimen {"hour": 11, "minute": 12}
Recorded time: {"hour": 18, "minute": 27}
